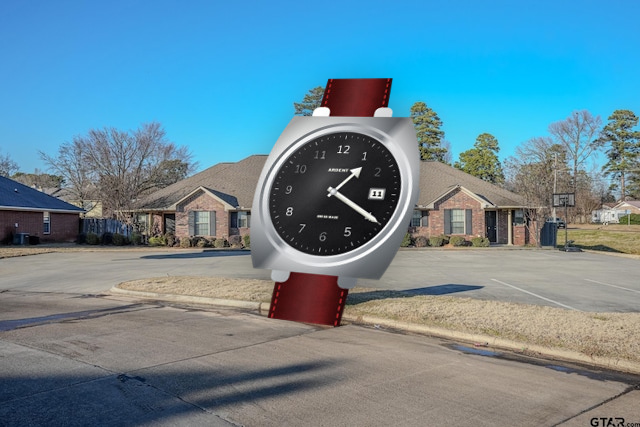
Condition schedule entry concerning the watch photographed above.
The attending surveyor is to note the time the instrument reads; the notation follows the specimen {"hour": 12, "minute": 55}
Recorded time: {"hour": 1, "minute": 20}
